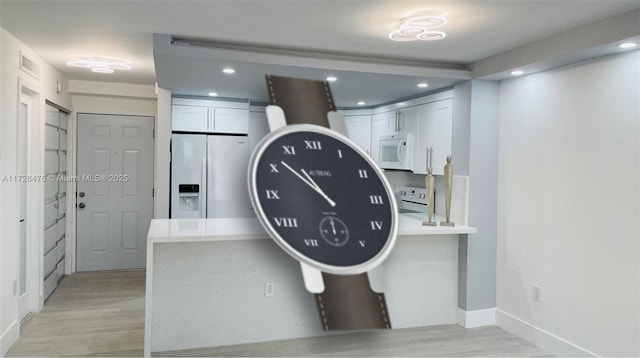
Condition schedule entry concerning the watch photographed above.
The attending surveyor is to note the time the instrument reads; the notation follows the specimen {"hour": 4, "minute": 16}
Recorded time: {"hour": 10, "minute": 52}
